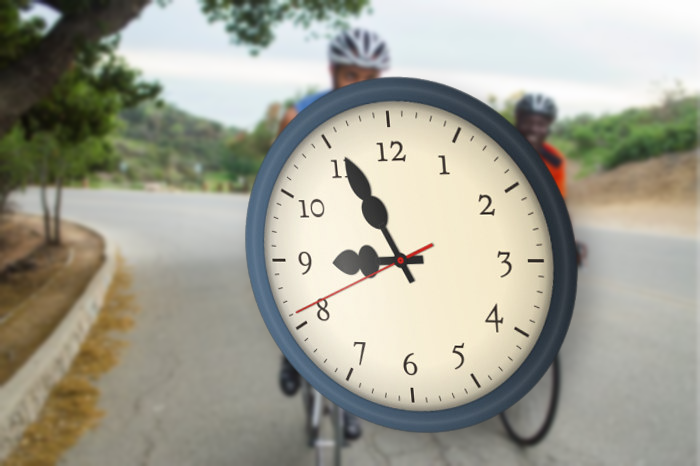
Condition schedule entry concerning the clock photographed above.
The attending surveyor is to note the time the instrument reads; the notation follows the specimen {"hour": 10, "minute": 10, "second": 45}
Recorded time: {"hour": 8, "minute": 55, "second": 41}
